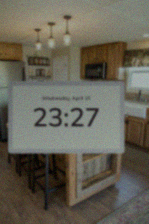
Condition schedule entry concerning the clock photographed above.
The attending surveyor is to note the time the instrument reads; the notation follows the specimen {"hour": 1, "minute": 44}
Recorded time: {"hour": 23, "minute": 27}
